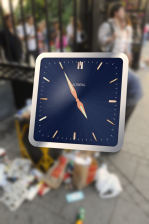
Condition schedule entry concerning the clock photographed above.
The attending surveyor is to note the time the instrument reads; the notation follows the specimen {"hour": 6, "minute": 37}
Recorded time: {"hour": 4, "minute": 55}
